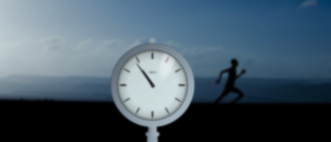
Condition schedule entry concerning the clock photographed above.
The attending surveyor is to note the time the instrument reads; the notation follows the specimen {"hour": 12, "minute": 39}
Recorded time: {"hour": 10, "minute": 54}
